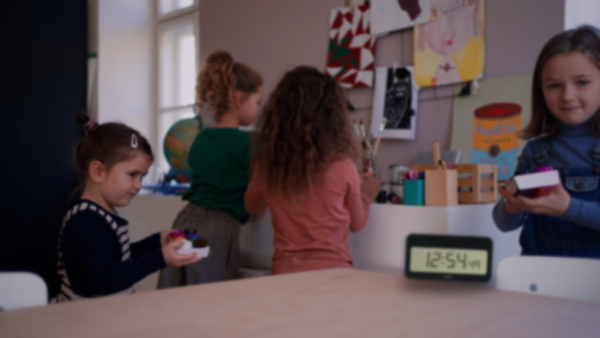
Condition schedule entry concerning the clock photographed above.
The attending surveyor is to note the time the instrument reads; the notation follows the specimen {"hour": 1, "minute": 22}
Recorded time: {"hour": 12, "minute": 54}
